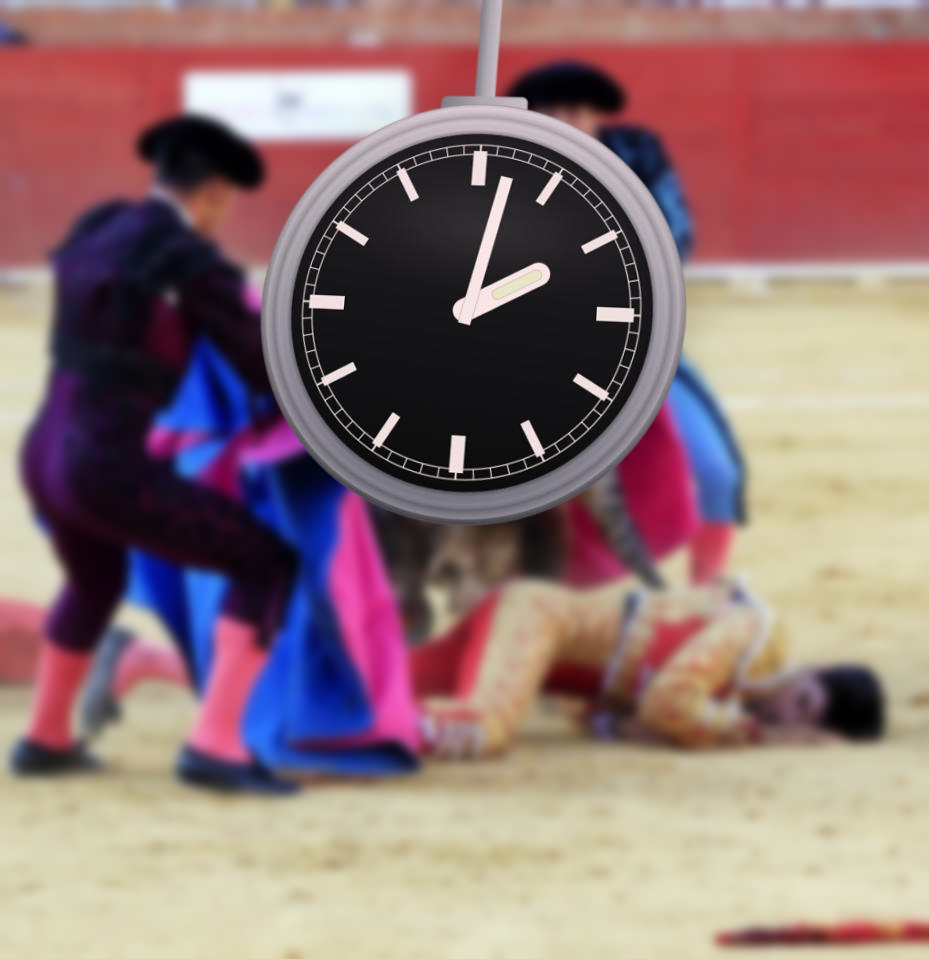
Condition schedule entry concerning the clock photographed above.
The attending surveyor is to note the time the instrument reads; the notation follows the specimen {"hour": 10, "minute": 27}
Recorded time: {"hour": 2, "minute": 2}
